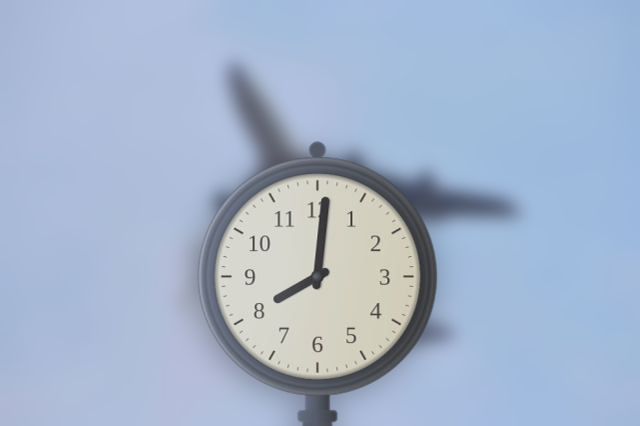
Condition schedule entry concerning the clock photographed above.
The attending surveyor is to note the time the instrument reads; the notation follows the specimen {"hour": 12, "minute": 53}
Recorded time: {"hour": 8, "minute": 1}
